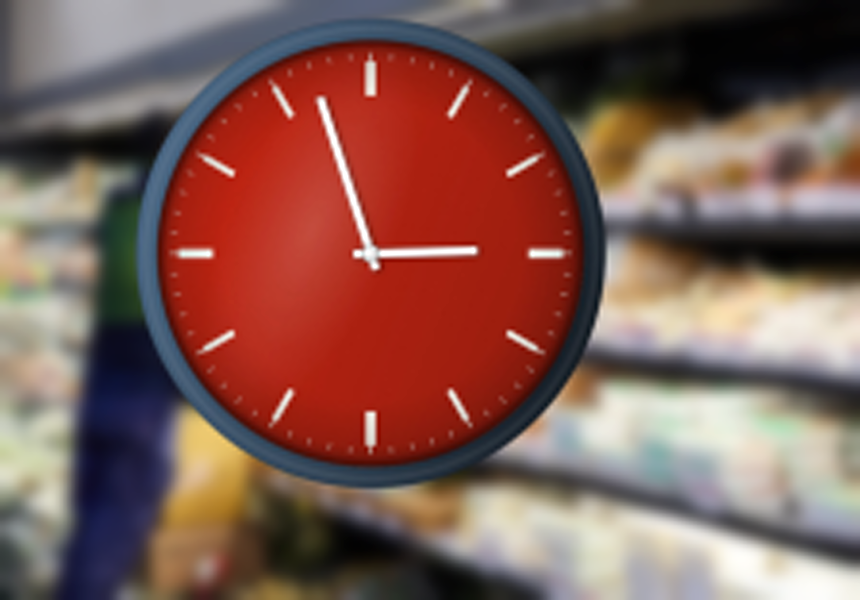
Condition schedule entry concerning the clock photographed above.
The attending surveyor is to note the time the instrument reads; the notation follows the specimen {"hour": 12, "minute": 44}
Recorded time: {"hour": 2, "minute": 57}
